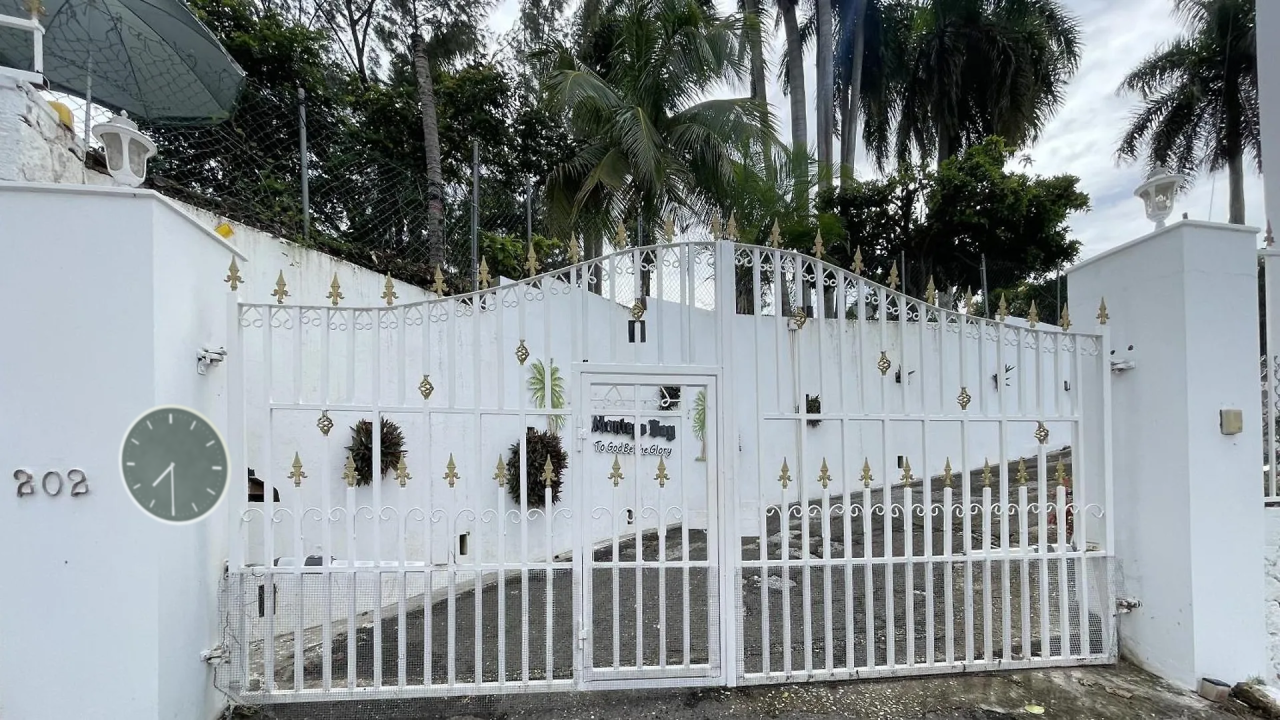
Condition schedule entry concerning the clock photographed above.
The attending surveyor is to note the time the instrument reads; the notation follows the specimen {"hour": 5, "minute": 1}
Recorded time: {"hour": 7, "minute": 30}
